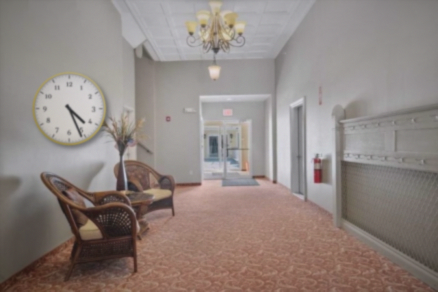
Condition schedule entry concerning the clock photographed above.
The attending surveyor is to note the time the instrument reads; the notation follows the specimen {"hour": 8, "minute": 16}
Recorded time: {"hour": 4, "minute": 26}
